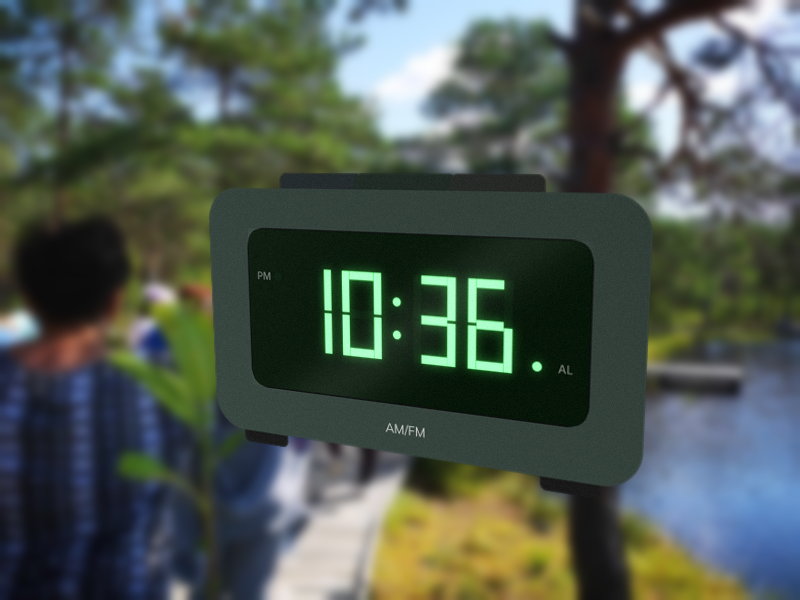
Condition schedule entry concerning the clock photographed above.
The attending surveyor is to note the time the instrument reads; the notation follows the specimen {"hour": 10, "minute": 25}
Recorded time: {"hour": 10, "minute": 36}
